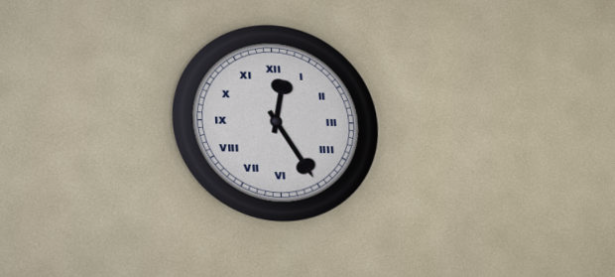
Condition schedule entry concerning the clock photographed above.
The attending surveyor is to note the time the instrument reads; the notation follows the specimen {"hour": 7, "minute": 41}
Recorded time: {"hour": 12, "minute": 25}
